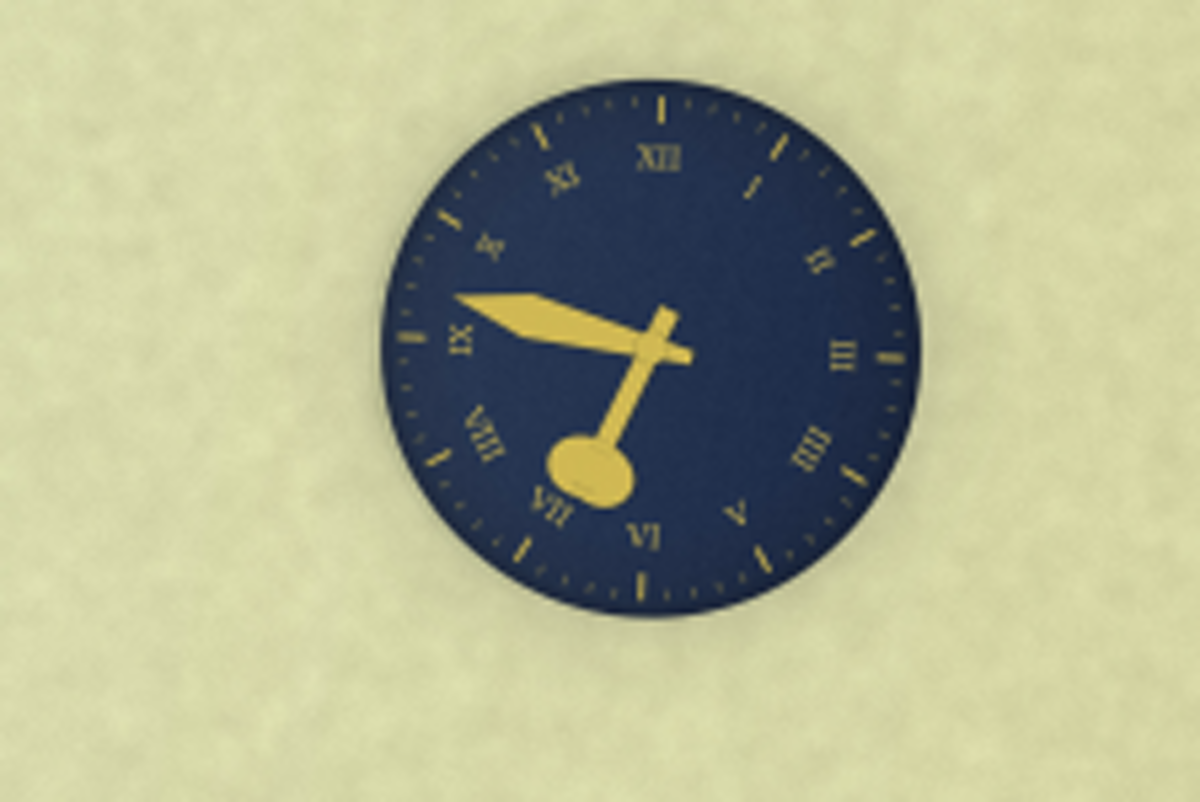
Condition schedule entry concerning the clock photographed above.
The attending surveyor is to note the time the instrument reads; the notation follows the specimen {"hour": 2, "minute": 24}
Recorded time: {"hour": 6, "minute": 47}
